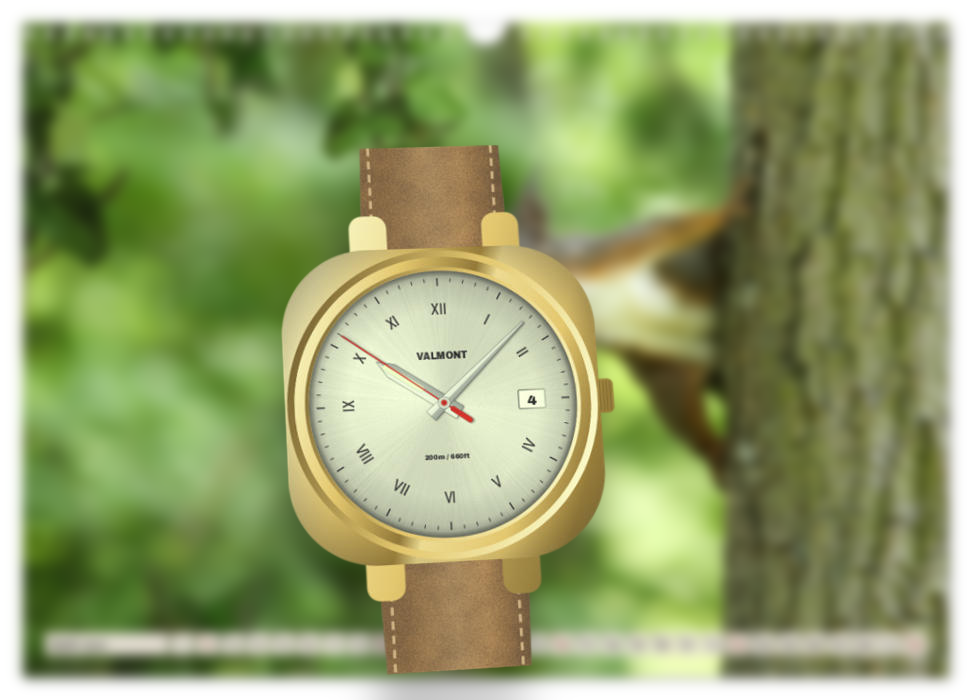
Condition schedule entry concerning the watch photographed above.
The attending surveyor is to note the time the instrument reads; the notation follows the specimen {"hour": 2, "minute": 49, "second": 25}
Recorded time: {"hour": 10, "minute": 7, "second": 51}
